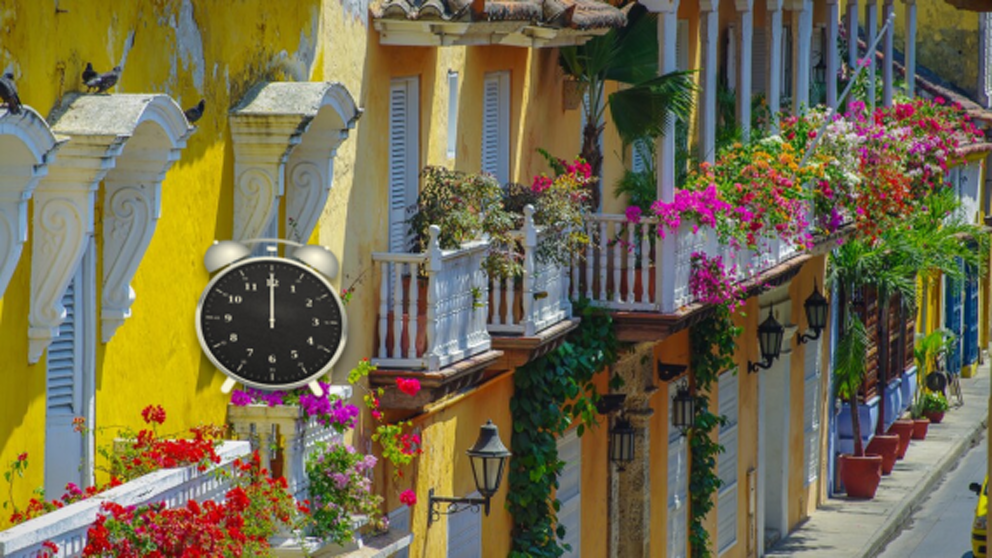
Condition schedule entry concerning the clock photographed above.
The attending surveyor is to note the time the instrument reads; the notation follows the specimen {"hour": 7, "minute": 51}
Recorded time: {"hour": 12, "minute": 0}
